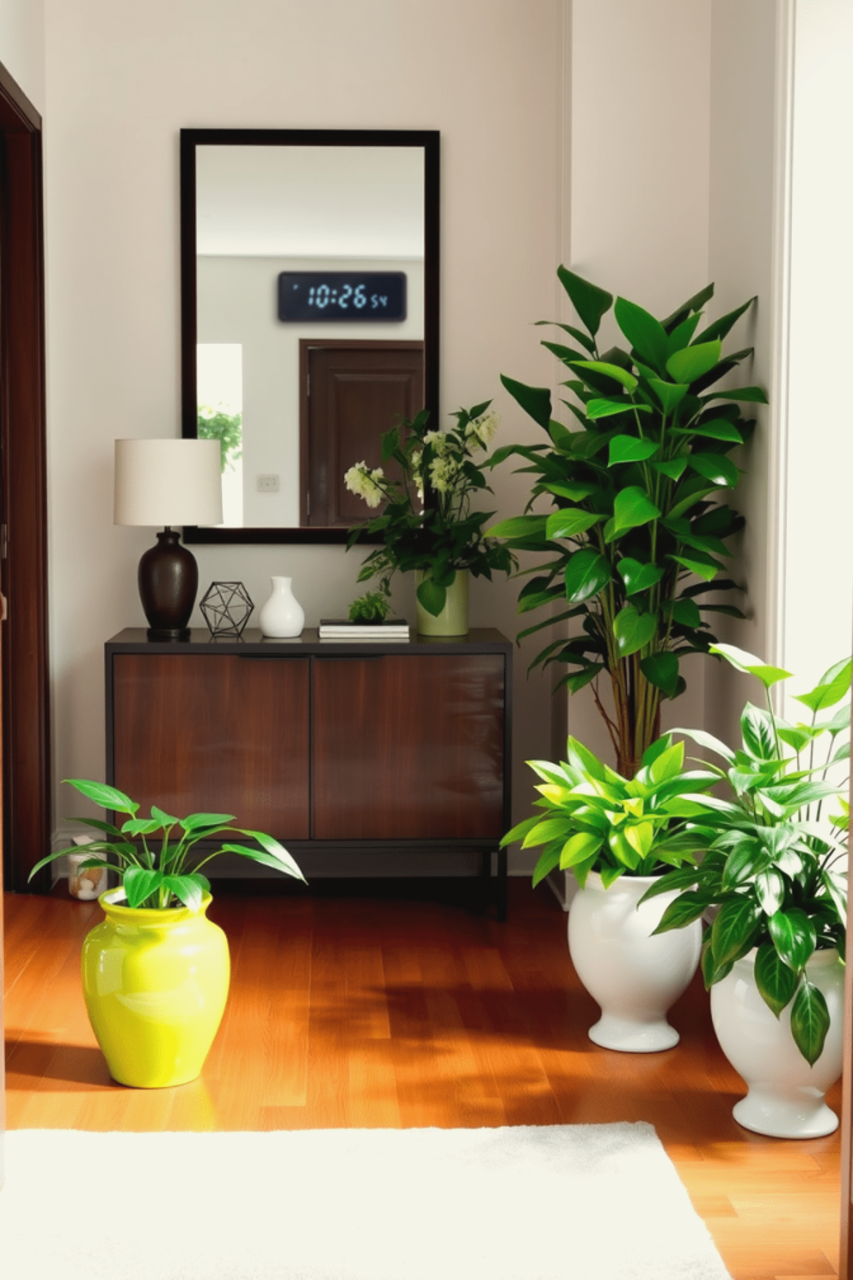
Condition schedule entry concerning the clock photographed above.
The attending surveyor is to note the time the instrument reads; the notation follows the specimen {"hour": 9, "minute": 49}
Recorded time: {"hour": 10, "minute": 26}
